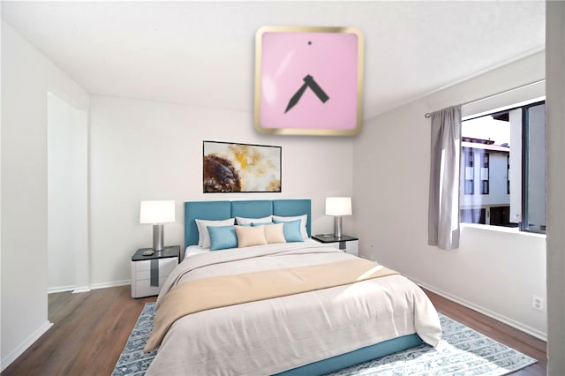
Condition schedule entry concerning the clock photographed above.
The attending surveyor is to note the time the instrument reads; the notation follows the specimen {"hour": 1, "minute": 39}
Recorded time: {"hour": 4, "minute": 36}
